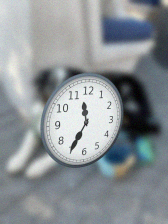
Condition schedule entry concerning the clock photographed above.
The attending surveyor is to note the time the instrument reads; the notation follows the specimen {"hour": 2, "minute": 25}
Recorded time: {"hour": 11, "minute": 35}
